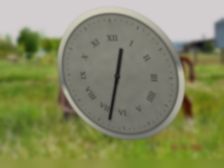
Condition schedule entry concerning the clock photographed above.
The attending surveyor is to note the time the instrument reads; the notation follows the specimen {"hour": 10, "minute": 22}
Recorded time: {"hour": 12, "minute": 33}
